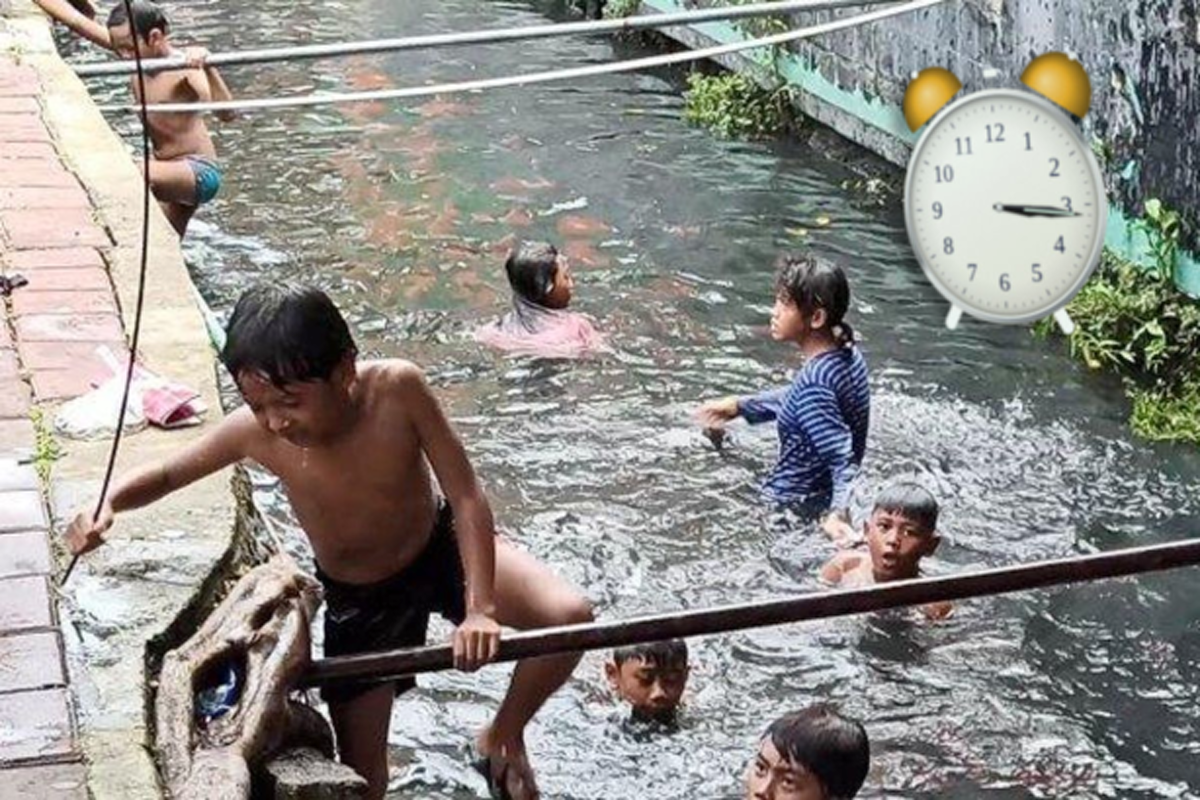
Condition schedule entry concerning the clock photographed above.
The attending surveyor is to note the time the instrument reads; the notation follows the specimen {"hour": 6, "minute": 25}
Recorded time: {"hour": 3, "minute": 16}
